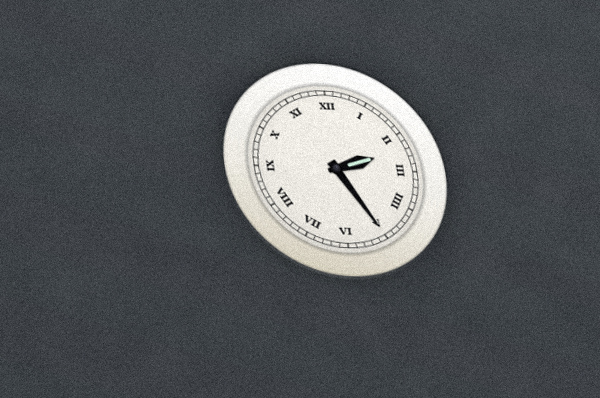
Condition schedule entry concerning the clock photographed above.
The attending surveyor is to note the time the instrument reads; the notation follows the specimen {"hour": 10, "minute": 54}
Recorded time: {"hour": 2, "minute": 25}
